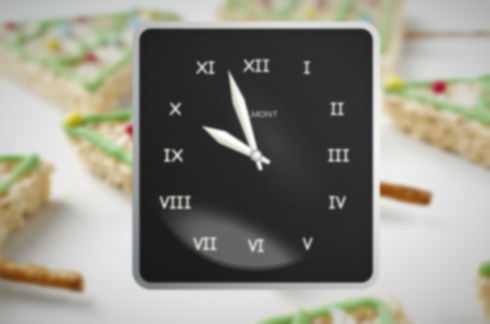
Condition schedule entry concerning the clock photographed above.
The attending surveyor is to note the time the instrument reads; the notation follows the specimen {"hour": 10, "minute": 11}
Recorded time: {"hour": 9, "minute": 57}
